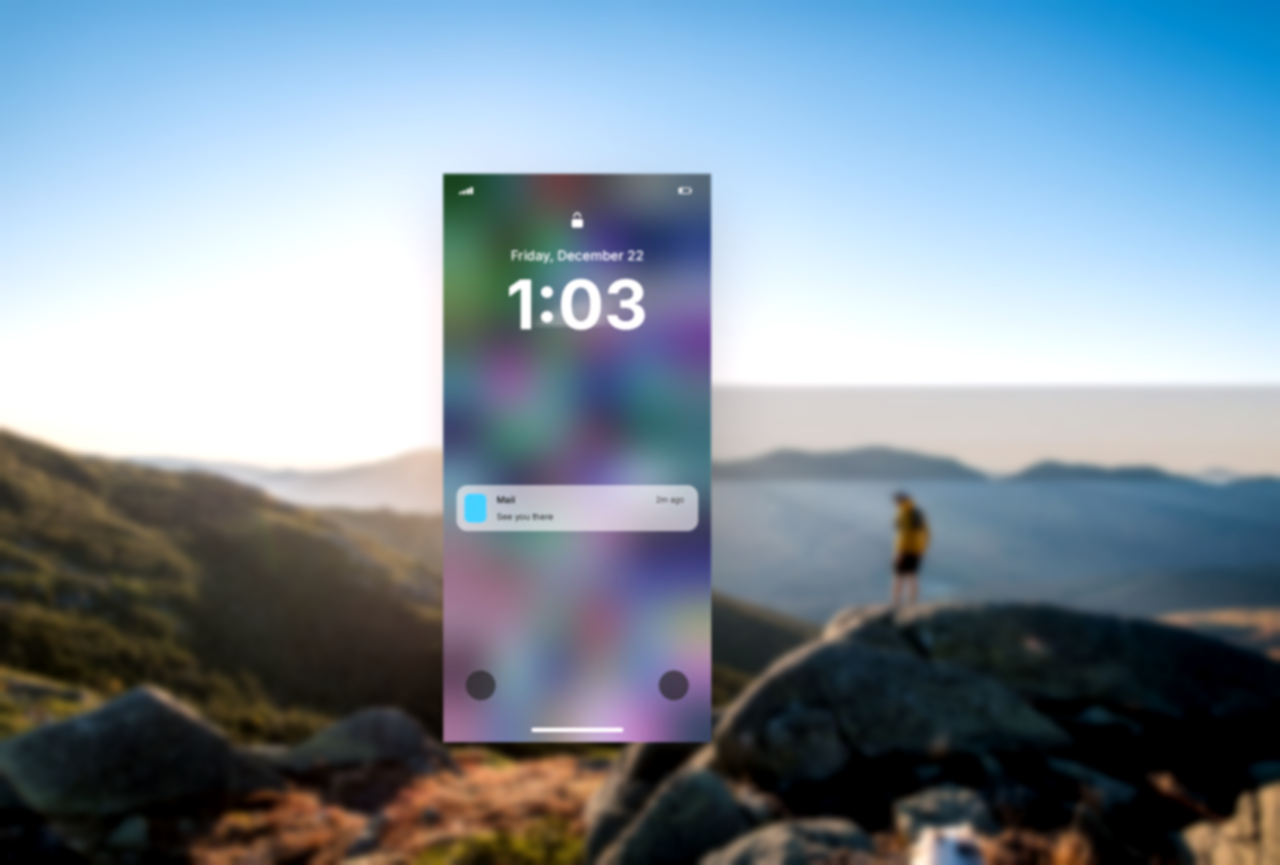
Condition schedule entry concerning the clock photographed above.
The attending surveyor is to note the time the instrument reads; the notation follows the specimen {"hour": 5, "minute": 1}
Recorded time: {"hour": 1, "minute": 3}
